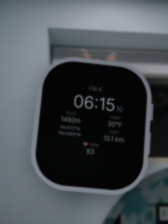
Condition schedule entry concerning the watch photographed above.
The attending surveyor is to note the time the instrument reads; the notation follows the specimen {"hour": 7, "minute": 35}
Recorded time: {"hour": 6, "minute": 15}
